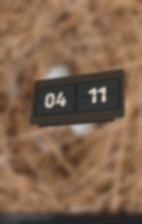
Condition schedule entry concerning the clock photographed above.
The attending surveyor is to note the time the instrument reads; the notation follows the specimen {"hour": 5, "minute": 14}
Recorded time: {"hour": 4, "minute": 11}
